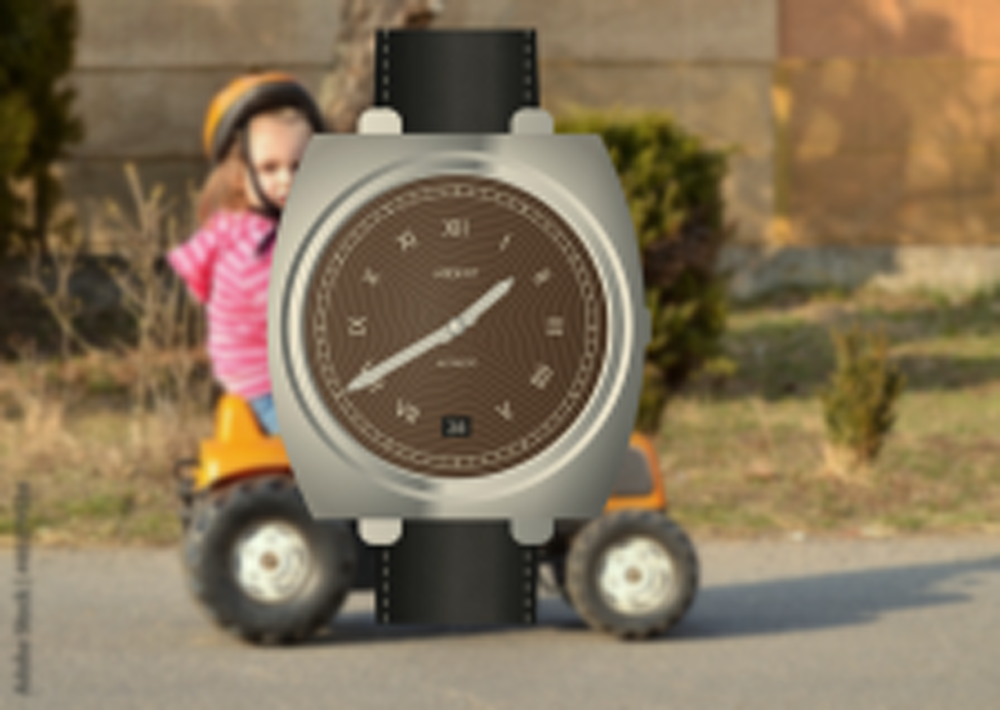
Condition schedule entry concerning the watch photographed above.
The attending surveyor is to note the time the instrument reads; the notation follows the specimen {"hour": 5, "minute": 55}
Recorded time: {"hour": 1, "minute": 40}
